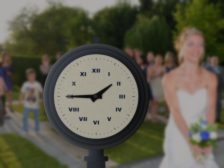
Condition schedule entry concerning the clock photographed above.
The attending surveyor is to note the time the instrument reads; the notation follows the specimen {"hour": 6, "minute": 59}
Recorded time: {"hour": 1, "minute": 45}
